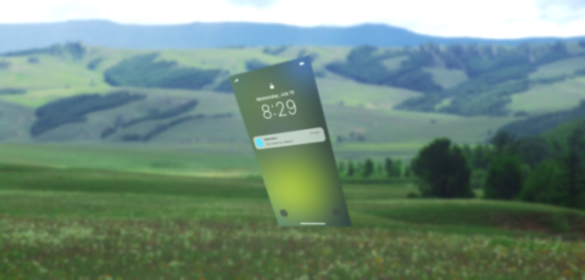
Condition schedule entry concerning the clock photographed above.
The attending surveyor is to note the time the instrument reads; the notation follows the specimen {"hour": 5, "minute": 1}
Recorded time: {"hour": 8, "minute": 29}
